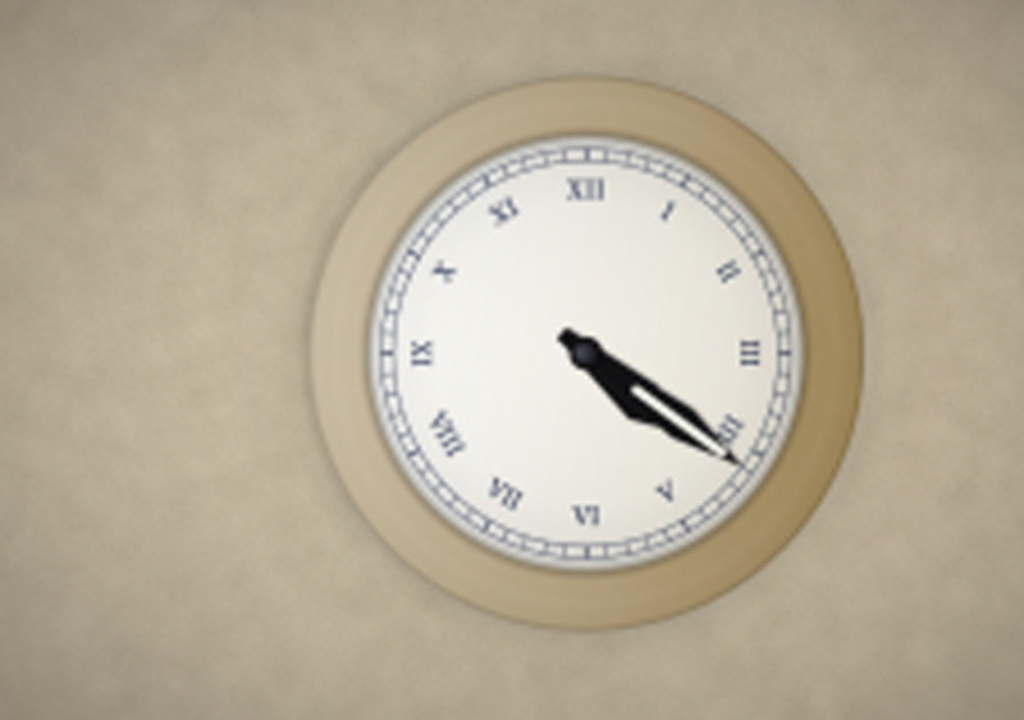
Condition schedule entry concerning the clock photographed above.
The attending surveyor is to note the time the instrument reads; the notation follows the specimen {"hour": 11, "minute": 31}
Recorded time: {"hour": 4, "minute": 21}
